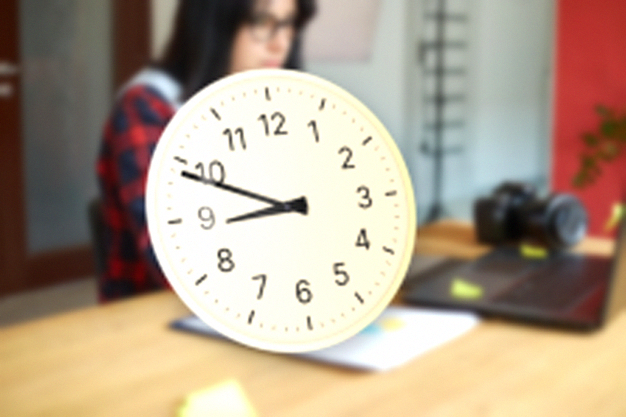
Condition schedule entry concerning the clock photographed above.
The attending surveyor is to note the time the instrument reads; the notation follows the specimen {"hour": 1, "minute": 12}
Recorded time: {"hour": 8, "minute": 49}
